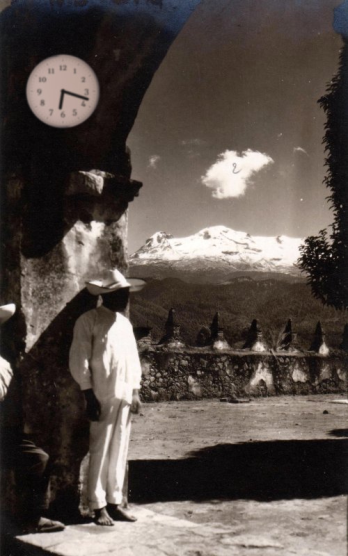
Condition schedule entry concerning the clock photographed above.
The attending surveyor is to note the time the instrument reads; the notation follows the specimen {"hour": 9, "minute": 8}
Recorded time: {"hour": 6, "minute": 18}
